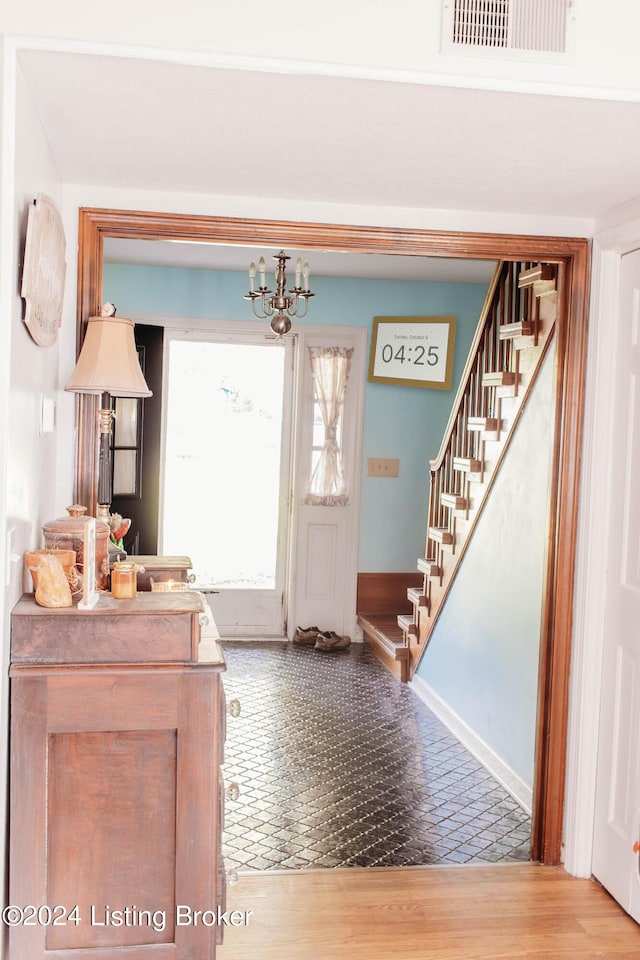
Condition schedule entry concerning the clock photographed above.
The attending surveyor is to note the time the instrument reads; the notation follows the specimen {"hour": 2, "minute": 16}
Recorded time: {"hour": 4, "minute": 25}
